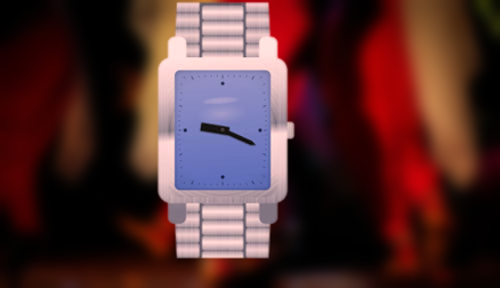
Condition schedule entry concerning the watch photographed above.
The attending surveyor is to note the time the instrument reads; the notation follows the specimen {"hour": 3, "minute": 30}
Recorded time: {"hour": 9, "minute": 19}
